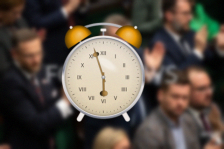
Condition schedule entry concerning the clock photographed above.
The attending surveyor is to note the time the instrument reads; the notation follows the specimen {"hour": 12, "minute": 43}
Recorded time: {"hour": 5, "minute": 57}
